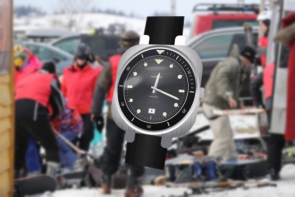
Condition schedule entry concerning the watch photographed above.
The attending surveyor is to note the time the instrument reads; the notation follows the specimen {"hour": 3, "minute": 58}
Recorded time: {"hour": 12, "minute": 18}
